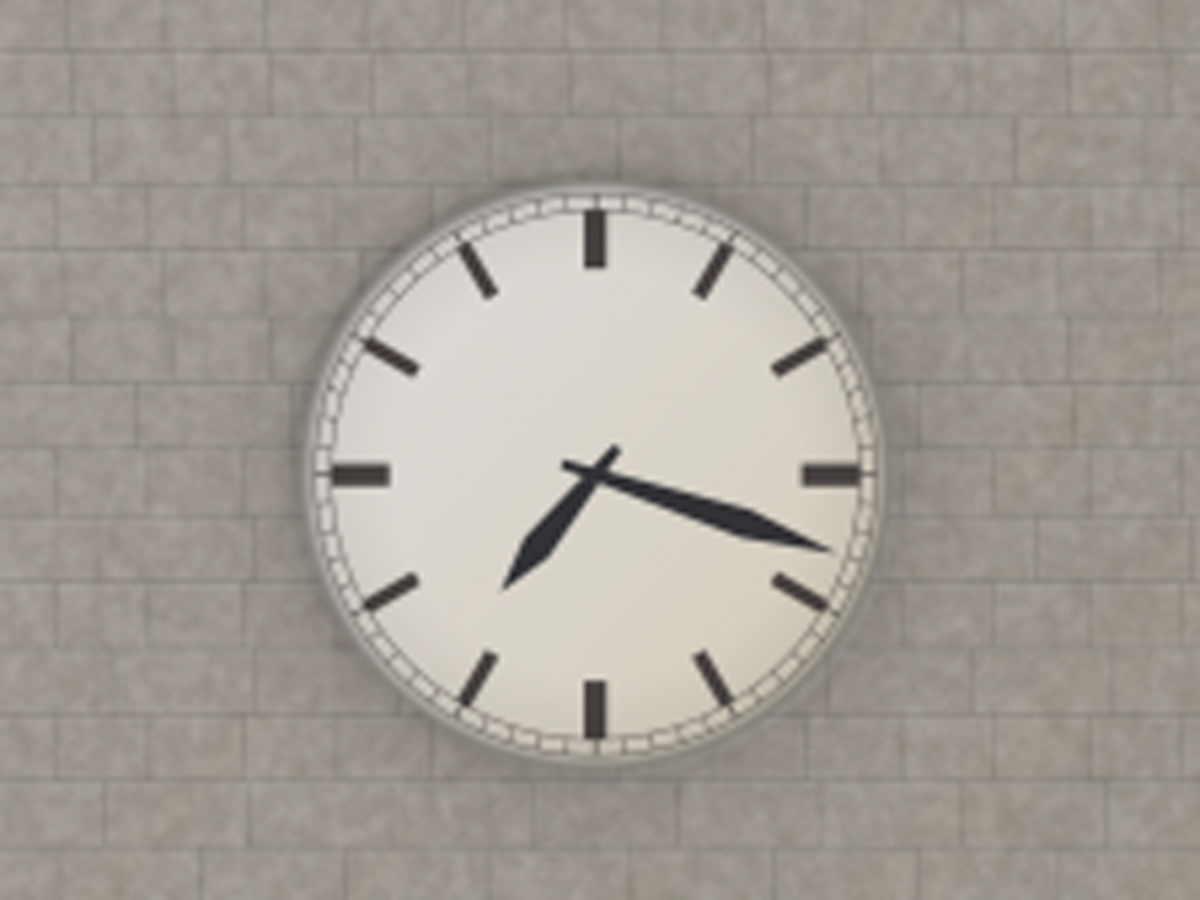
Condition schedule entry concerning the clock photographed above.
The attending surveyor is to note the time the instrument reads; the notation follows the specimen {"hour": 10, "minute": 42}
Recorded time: {"hour": 7, "minute": 18}
